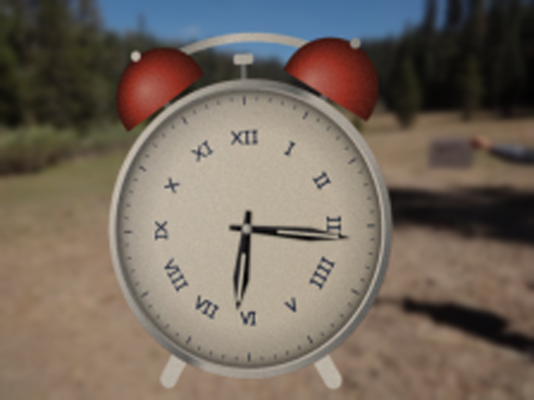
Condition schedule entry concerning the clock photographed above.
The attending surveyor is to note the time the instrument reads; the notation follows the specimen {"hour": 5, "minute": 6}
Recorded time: {"hour": 6, "minute": 16}
